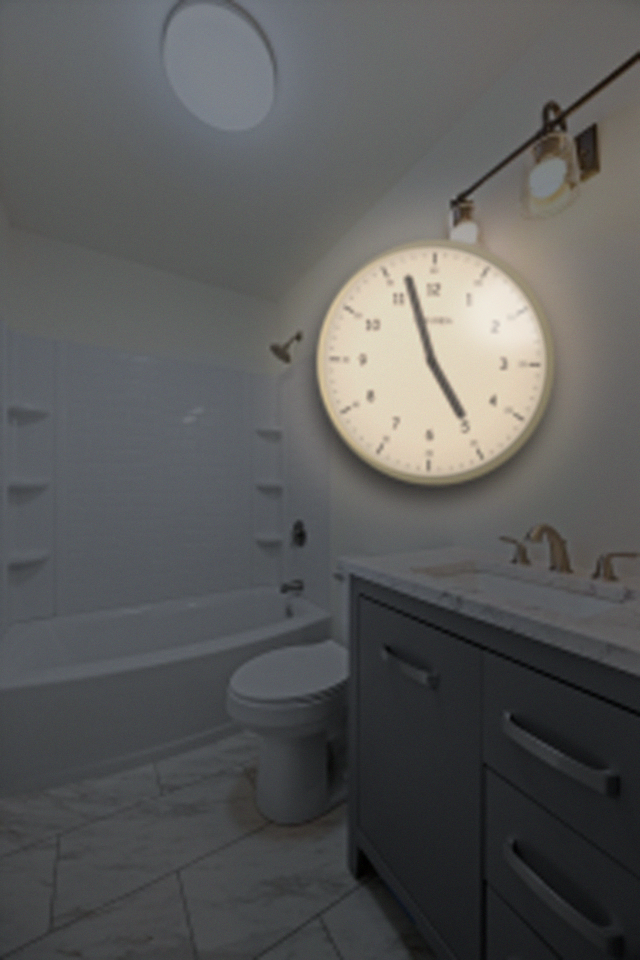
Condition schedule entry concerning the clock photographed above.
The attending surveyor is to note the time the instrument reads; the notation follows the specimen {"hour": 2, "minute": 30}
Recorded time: {"hour": 4, "minute": 57}
